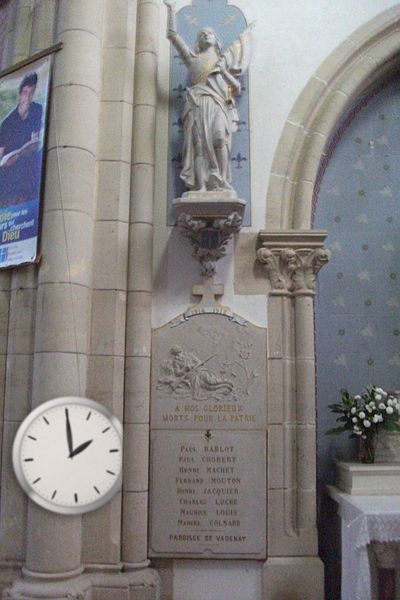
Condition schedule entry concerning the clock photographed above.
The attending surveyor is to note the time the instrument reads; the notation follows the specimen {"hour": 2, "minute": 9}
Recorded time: {"hour": 2, "minute": 0}
